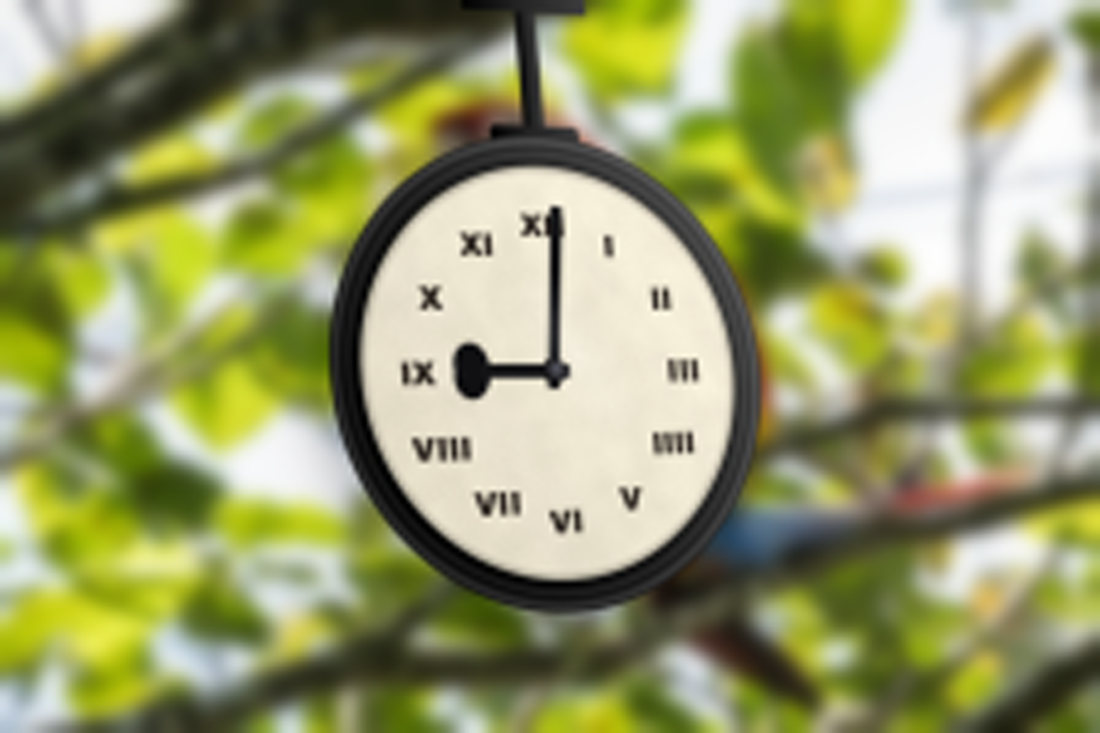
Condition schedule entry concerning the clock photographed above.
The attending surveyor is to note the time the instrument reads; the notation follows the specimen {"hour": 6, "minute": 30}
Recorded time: {"hour": 9, "minute": 1}
